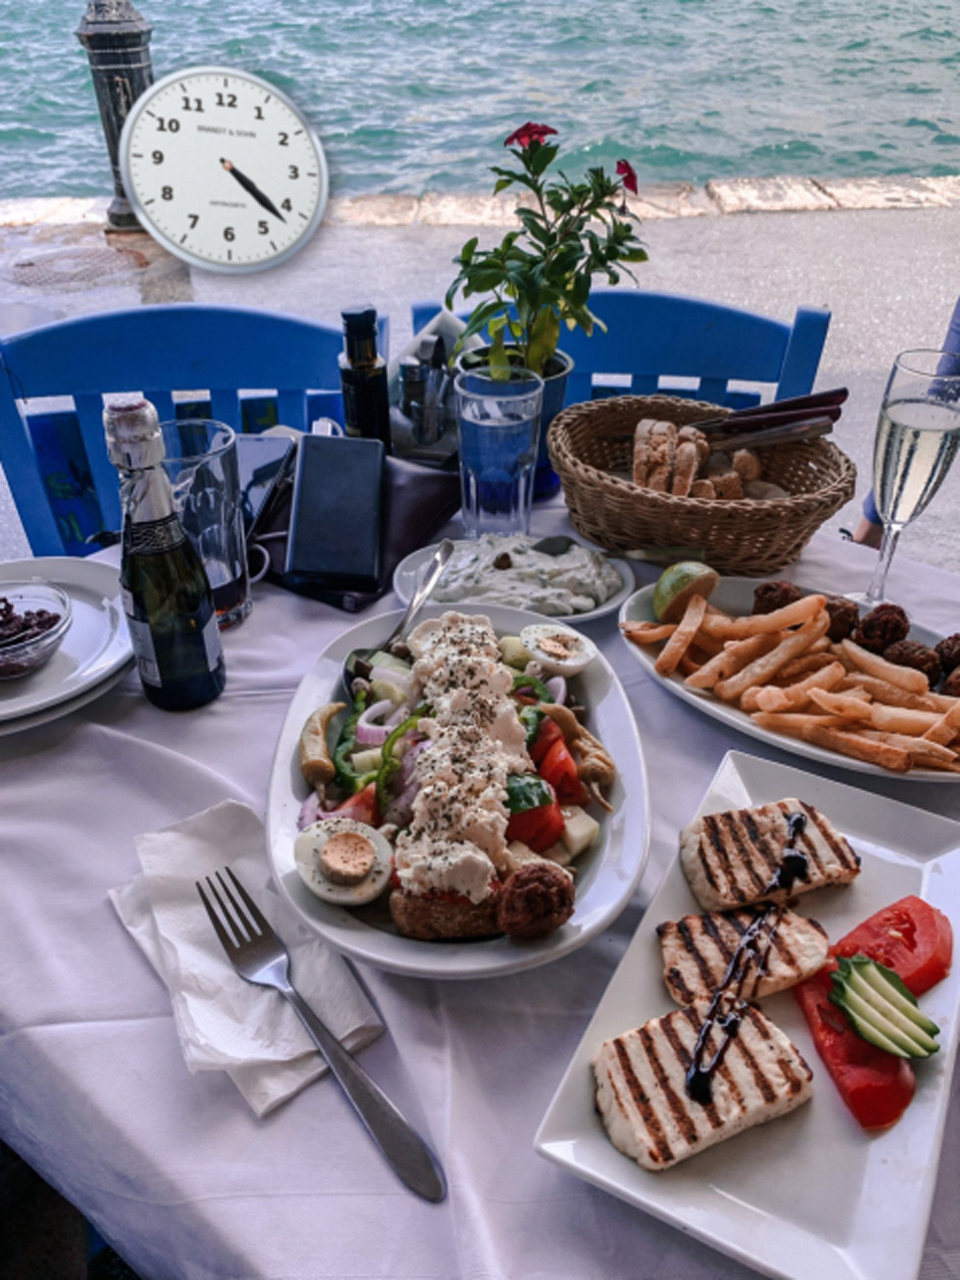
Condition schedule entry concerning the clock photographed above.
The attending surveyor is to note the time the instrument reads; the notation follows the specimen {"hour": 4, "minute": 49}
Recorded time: {"hour": 4, "minute": 22}
